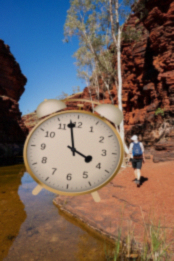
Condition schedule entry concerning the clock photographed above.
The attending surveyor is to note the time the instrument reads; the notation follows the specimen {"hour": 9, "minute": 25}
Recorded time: {"hour": 3, "minute": 58}
